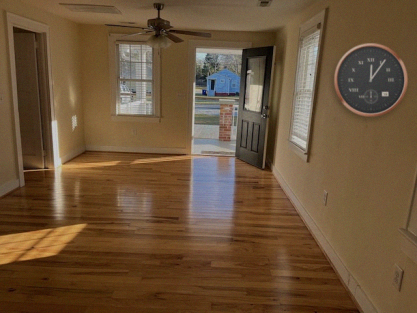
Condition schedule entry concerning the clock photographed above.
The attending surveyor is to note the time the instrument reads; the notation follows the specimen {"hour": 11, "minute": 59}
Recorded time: {"hour": 12, "minute": 6}
